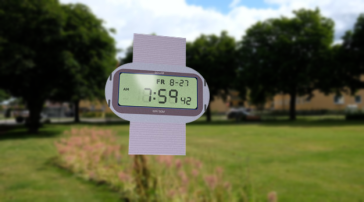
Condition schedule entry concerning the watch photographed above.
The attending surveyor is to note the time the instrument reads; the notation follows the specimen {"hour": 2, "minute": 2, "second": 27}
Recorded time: {"hour": 7, "minute": 59, "second": 42}
